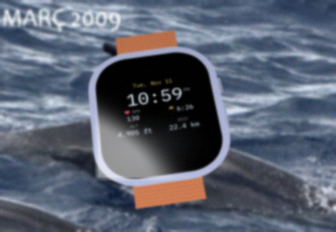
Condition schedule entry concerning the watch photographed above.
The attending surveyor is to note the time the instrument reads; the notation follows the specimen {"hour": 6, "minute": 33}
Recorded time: {"hour": 10, "minute": 59}
